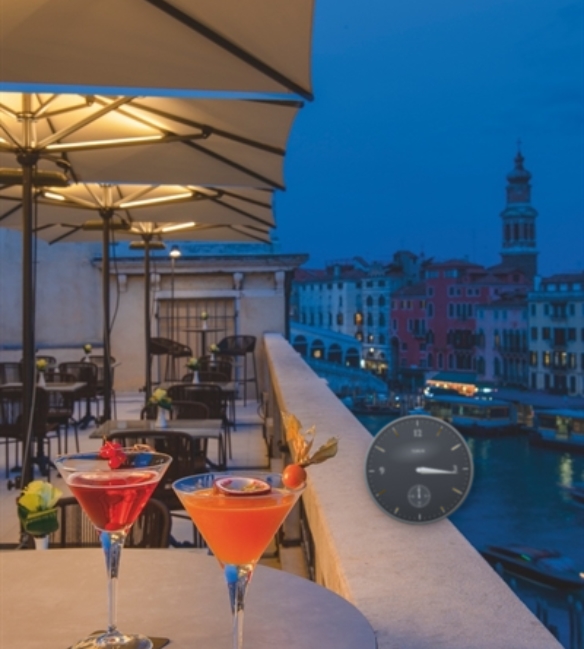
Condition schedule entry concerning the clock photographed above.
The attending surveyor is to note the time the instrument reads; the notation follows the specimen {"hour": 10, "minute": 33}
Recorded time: {"hour": 3, "minute": 16}
